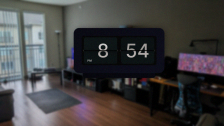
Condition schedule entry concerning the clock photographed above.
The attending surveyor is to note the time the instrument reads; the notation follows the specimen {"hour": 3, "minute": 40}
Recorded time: {"hour": 8, "minute": 54}
